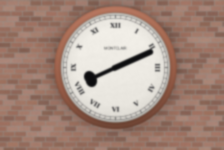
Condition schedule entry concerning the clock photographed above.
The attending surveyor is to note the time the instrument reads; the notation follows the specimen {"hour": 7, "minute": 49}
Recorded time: {"hour": 8, "minute": 11}
